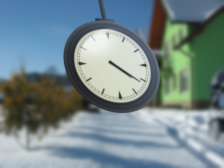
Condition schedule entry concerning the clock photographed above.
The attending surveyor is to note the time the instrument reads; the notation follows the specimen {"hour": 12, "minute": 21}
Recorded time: {"hour": 4, "minute": 21}
